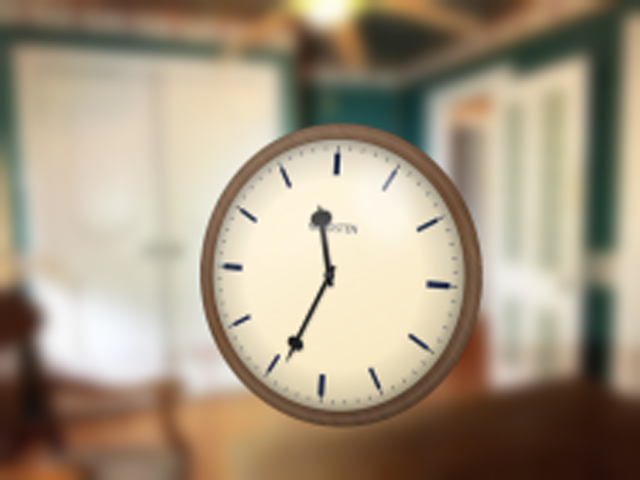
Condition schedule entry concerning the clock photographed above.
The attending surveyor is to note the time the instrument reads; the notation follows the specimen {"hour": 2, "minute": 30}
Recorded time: {"hour": 11, "minute": 34}
